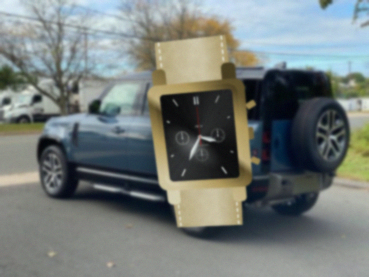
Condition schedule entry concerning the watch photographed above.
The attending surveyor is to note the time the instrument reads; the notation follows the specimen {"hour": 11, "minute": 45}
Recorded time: {"hour": 3, "minute": 35}
